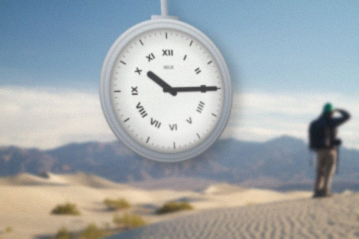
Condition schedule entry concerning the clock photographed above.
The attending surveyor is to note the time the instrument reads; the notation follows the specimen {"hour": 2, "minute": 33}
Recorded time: {"hour": 10, "minute": 15}
